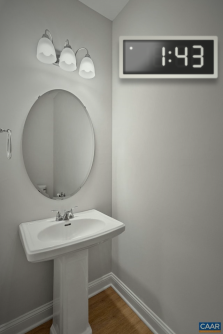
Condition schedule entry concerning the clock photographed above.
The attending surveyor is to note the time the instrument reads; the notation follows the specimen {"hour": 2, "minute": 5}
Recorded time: {"hour": 1, "minute": 43}
